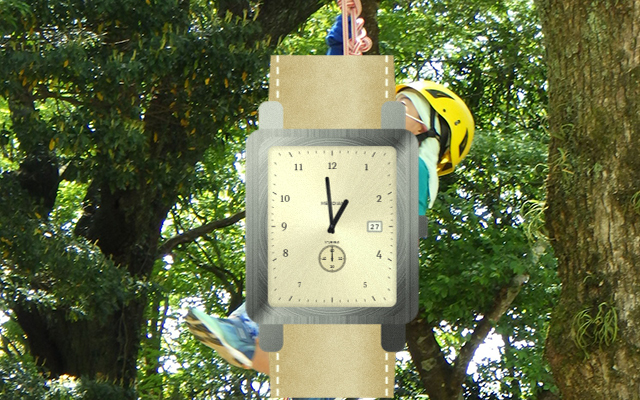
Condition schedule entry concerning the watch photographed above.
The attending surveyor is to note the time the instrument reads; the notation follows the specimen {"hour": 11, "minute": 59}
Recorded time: {"hour": 12, "minute": 59}
